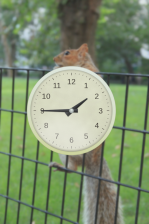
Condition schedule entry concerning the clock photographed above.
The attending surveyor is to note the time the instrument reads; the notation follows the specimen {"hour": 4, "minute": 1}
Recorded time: {"hour": 1, "minute": 45}
